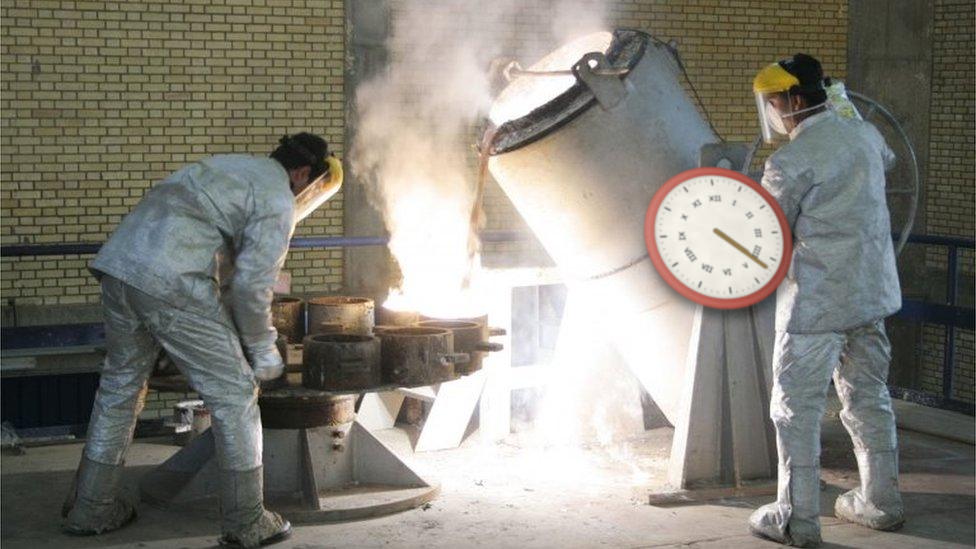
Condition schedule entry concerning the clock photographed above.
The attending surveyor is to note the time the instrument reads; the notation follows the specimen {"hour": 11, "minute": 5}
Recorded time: {"hour": 4, "minute": 22}
